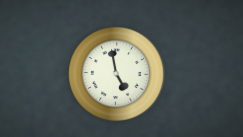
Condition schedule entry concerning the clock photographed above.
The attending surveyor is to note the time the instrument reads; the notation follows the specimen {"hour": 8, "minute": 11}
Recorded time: {"hour": 4, "minute": 58}
